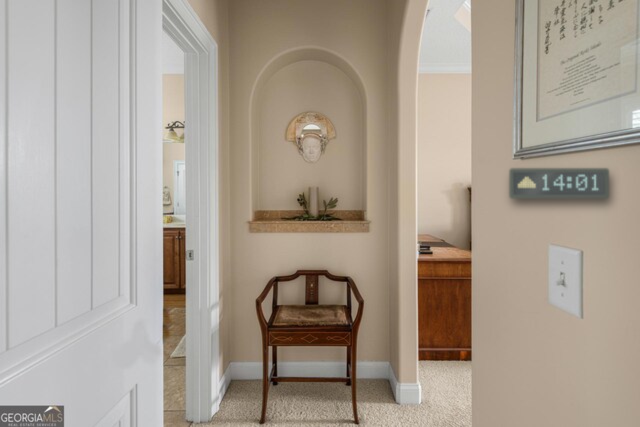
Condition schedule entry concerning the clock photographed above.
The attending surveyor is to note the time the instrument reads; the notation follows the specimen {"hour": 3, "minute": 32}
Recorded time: {"hour": 14, "minute": 1}
